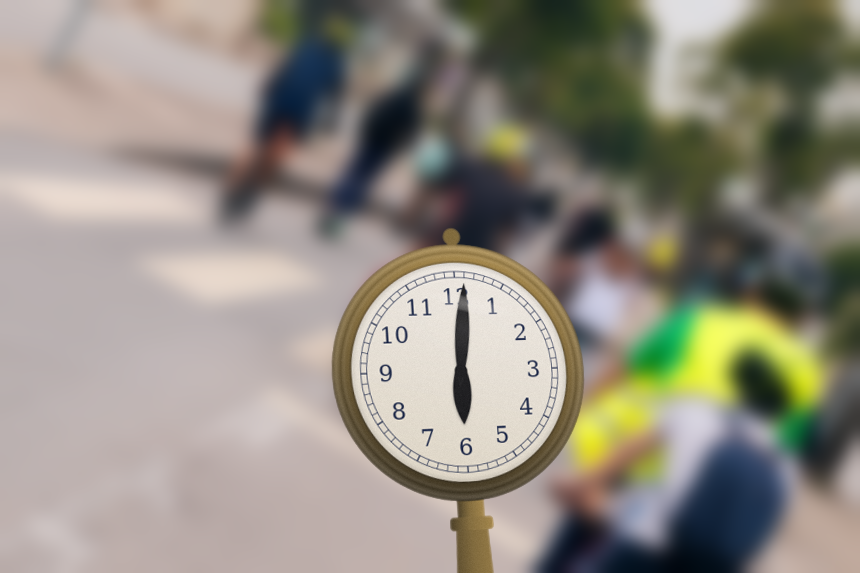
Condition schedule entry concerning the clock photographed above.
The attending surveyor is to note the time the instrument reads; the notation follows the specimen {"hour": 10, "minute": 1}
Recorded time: {"hour": 6, "minute": 1}
